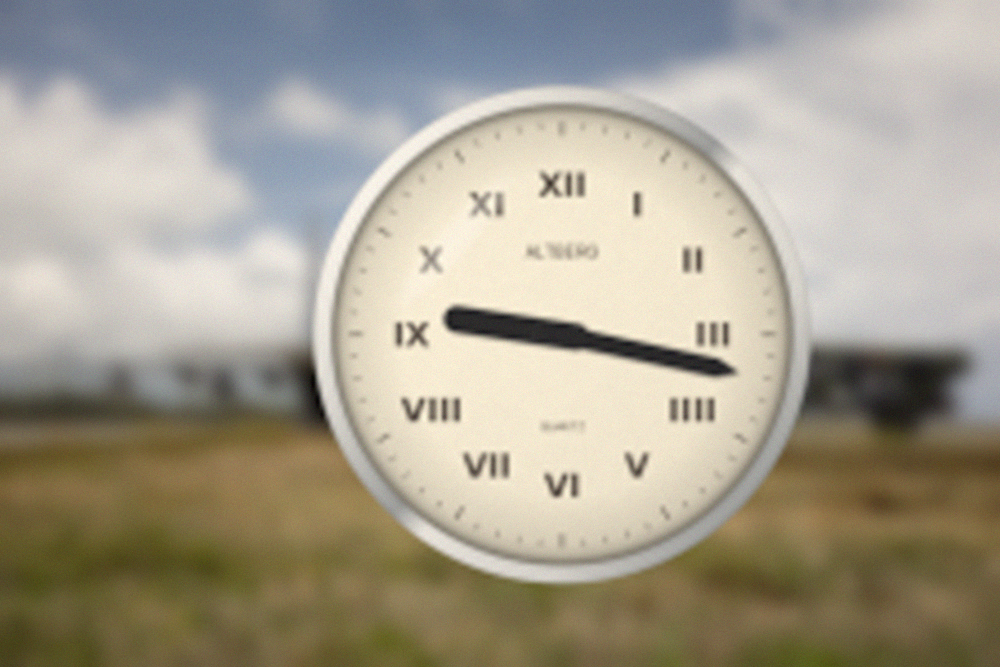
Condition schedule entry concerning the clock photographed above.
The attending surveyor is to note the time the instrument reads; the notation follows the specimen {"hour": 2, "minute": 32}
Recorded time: {"hour": 9, "minute": 17}
